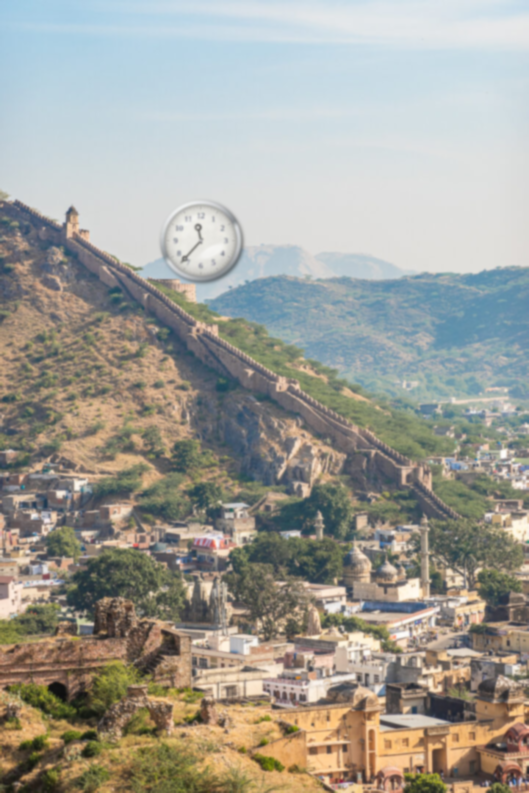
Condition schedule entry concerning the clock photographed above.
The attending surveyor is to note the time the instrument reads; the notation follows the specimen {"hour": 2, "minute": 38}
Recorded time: {"hour": 11, "minute": 37}
